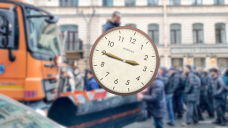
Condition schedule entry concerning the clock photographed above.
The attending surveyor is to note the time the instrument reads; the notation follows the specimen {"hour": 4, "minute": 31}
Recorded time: {"hour": 2, "minute": 45}
